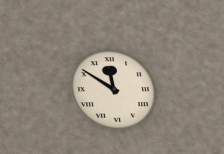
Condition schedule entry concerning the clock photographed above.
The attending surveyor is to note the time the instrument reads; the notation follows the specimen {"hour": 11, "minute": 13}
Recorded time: {"hour": 11, "minute": 51}
